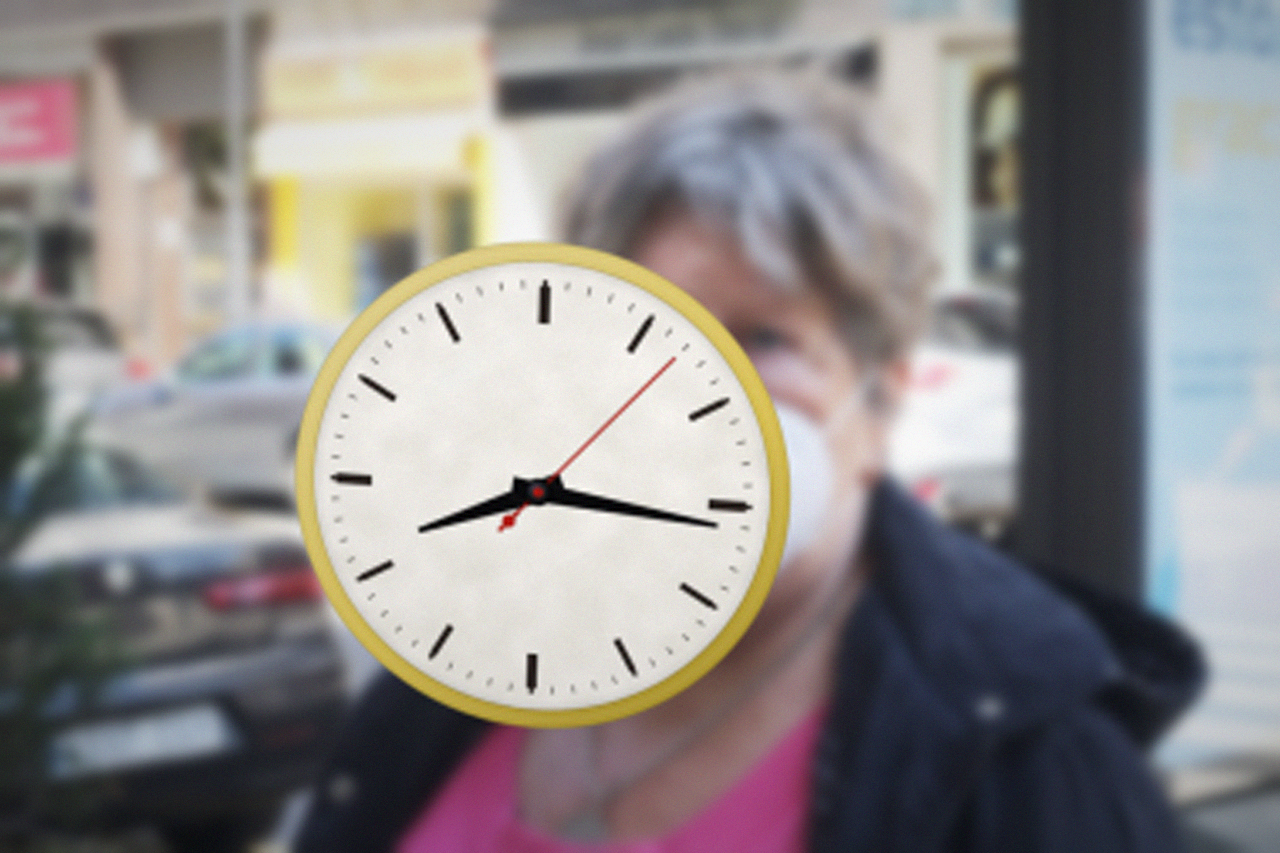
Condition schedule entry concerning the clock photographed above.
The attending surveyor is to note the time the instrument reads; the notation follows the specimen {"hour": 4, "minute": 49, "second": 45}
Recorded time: {"hour": 8, "minute": 16, "second": 7}
